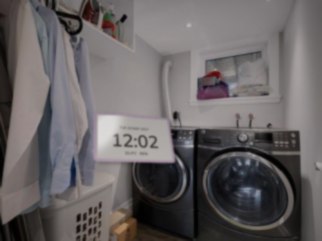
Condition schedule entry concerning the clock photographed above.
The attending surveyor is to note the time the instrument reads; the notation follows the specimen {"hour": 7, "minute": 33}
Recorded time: {"hour": 12, "minute": 2}
